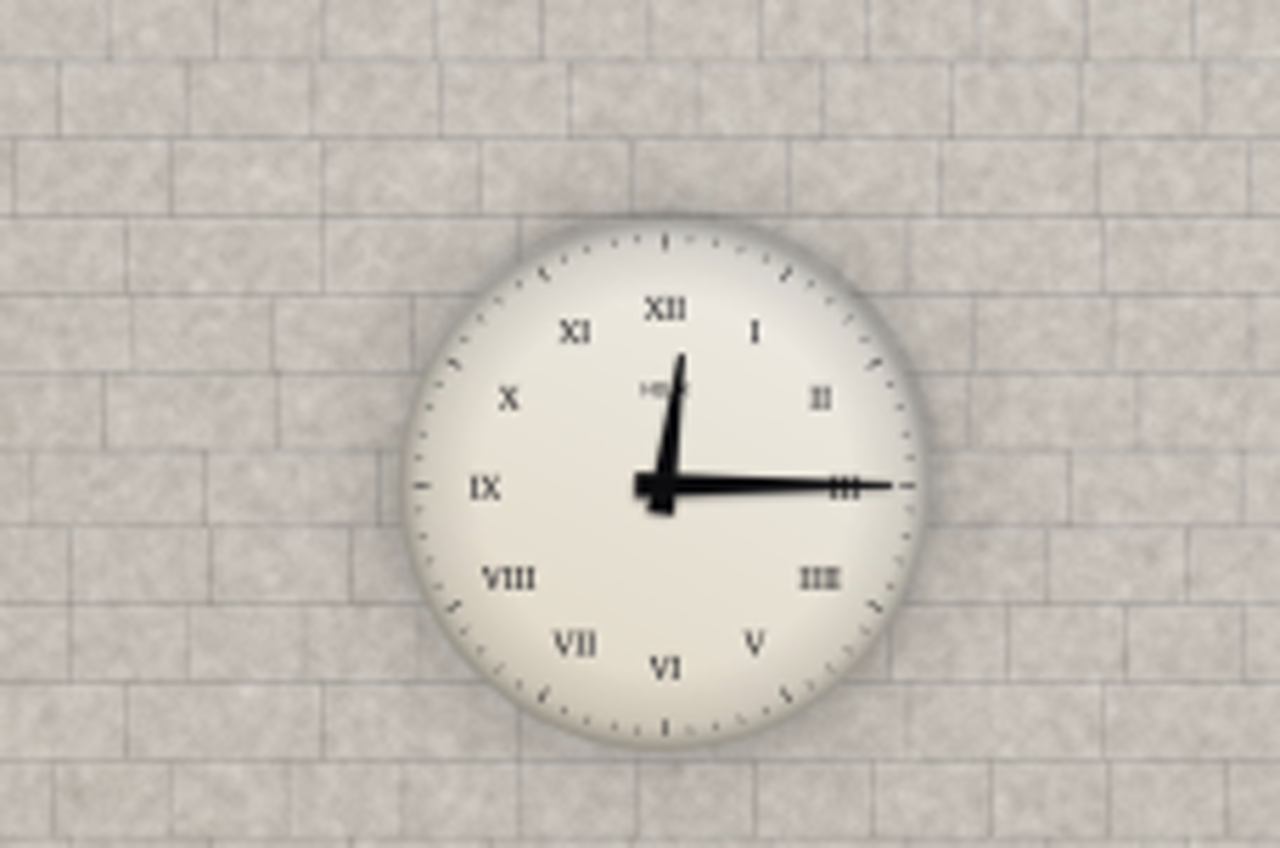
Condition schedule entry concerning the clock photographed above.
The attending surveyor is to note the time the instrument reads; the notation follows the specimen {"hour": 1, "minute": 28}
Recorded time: {"hour": 12, "minute": 15}
